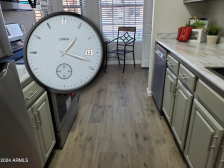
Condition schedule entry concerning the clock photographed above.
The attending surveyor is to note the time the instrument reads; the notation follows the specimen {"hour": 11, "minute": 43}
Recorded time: {"hour": 1, "minute": 18}
